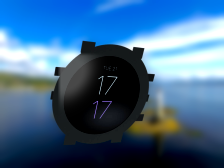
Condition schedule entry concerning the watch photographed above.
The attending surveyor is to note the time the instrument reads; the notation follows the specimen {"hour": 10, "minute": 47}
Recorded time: {"hour": 17, "minute": 17}
